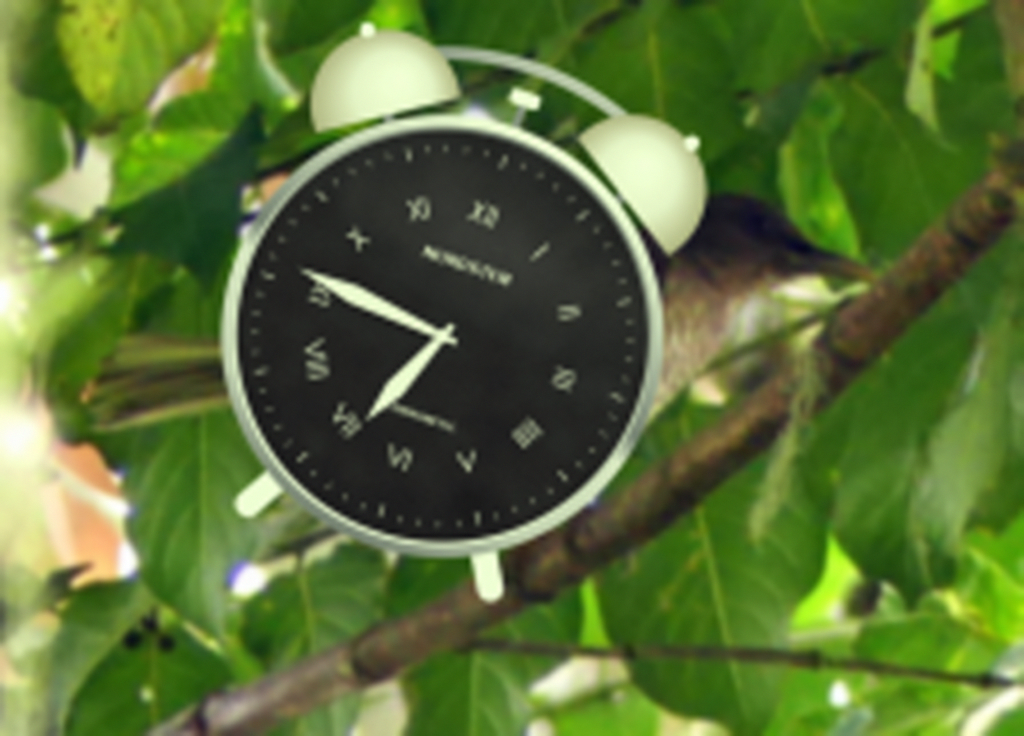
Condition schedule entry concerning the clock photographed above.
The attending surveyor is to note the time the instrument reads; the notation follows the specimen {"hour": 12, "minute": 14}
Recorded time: {"hour": 6, "minute": 46}
